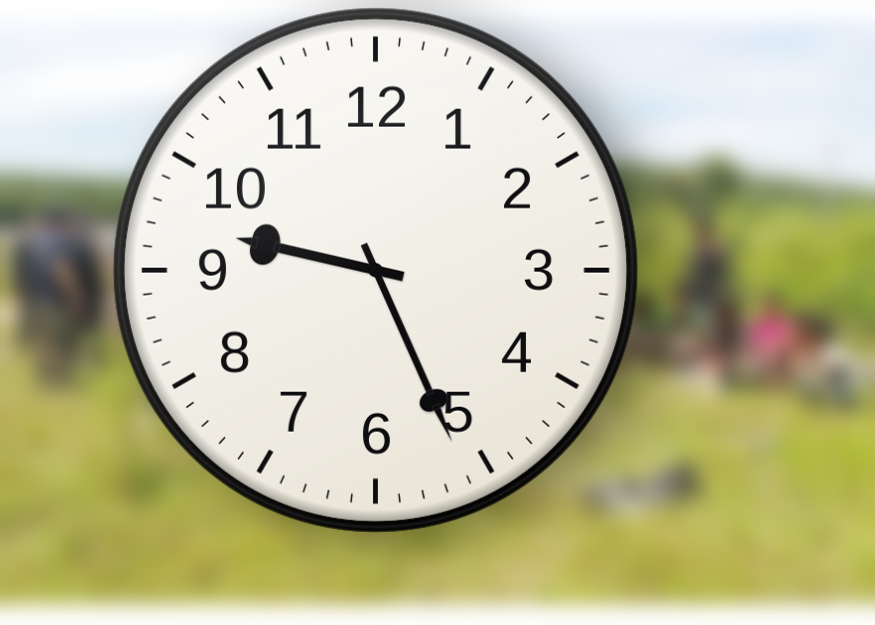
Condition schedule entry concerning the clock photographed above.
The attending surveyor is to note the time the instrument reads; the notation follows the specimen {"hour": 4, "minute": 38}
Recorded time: {"hour": 9, "minute": 26}
